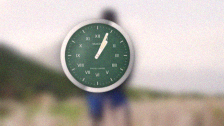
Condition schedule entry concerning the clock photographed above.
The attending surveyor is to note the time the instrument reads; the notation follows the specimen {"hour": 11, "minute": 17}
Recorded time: {"hour": 1, "minute": 4}
